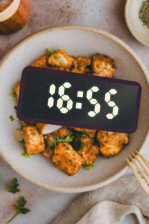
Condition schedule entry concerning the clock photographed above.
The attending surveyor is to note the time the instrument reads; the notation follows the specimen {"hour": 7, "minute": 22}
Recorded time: {"hour": 16, "minute": 55}
